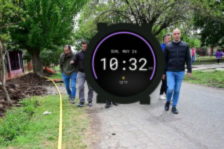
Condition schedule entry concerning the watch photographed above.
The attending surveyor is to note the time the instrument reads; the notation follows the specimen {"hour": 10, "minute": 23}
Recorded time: {"hour": 10, "minute": 32}
